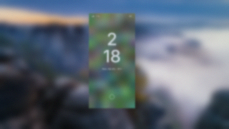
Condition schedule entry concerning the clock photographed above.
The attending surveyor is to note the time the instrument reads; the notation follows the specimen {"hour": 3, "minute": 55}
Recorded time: {"hour": 2, "minute": 18}
